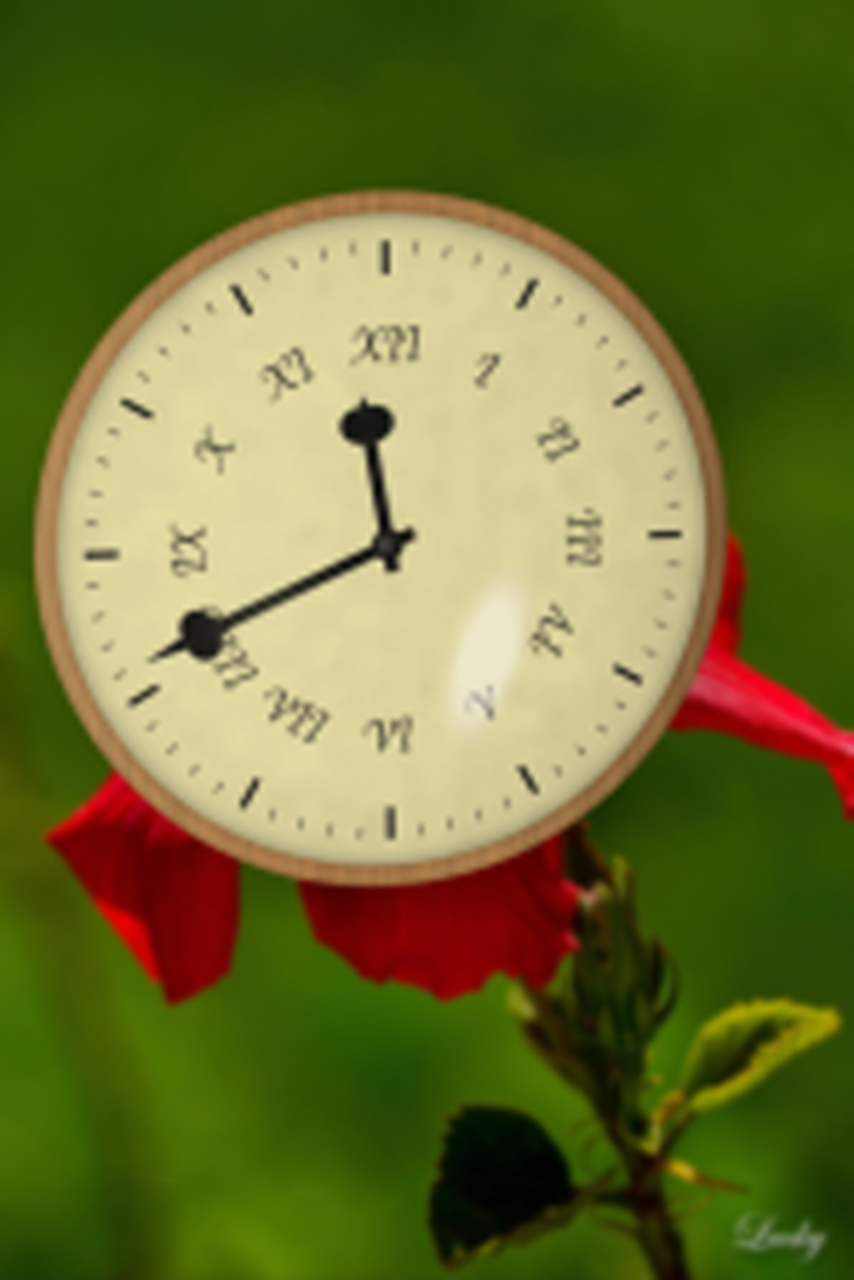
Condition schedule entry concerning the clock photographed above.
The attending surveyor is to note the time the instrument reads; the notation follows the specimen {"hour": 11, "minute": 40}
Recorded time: {"hour": 11, "minute": 41}
